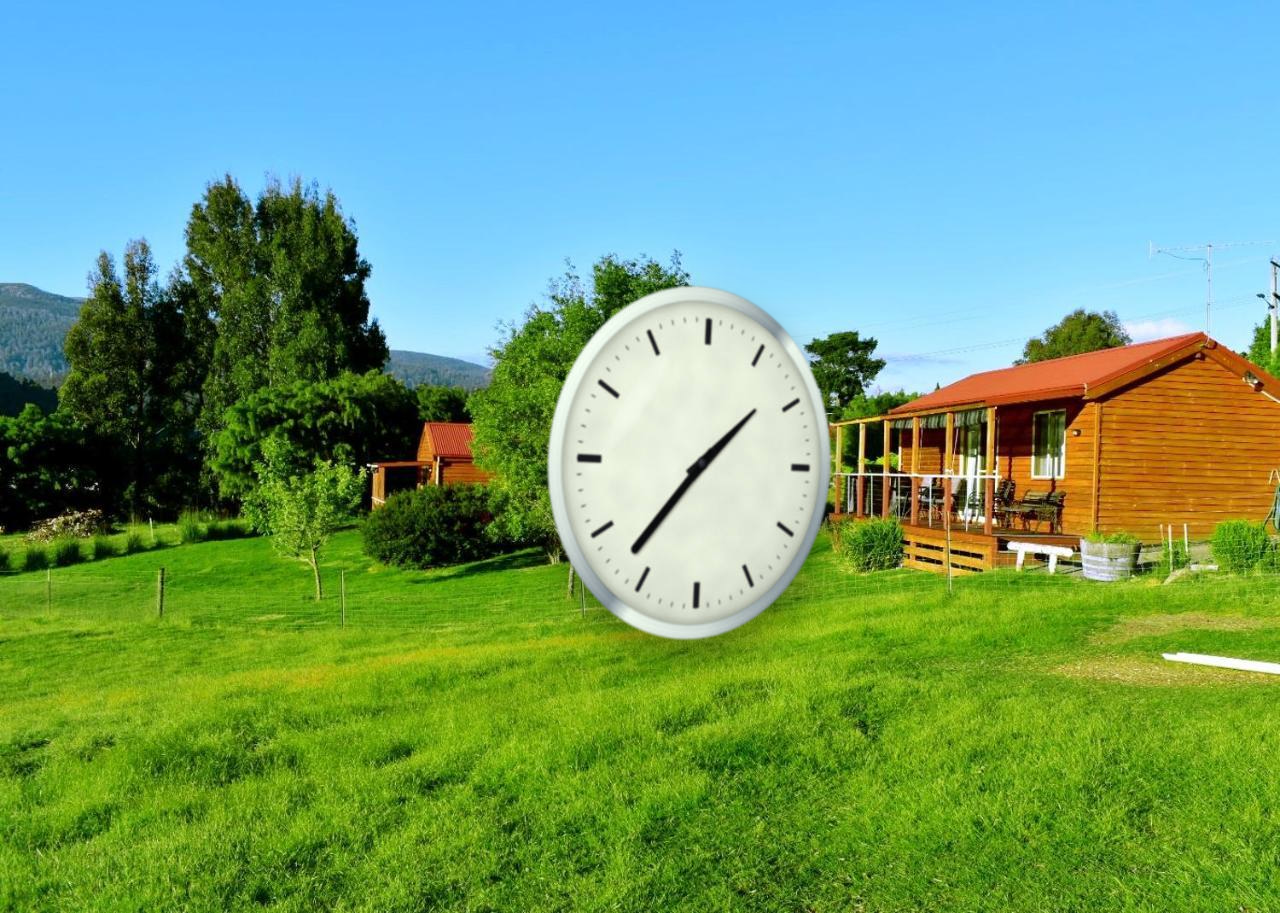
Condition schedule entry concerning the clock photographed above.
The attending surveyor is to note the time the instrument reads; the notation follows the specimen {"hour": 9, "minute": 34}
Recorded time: {"hour": 1, "minute": 37}
